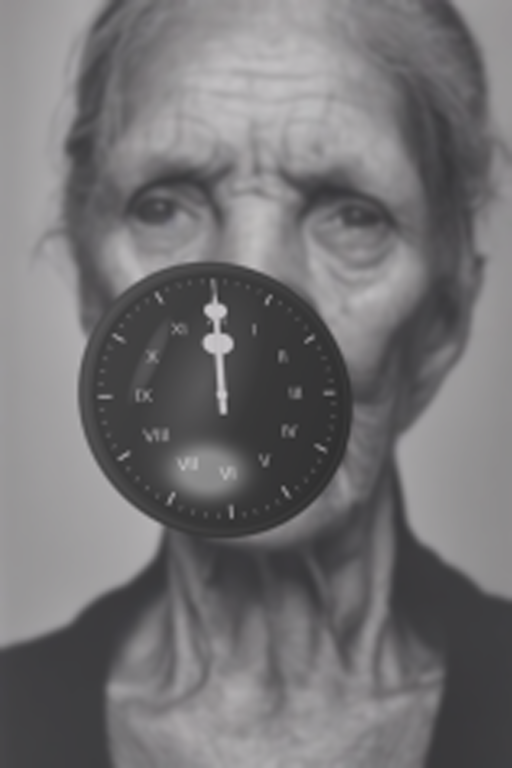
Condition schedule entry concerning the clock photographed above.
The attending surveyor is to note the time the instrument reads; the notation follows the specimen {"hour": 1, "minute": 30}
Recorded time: {"hour": 12, "minute": 0}
